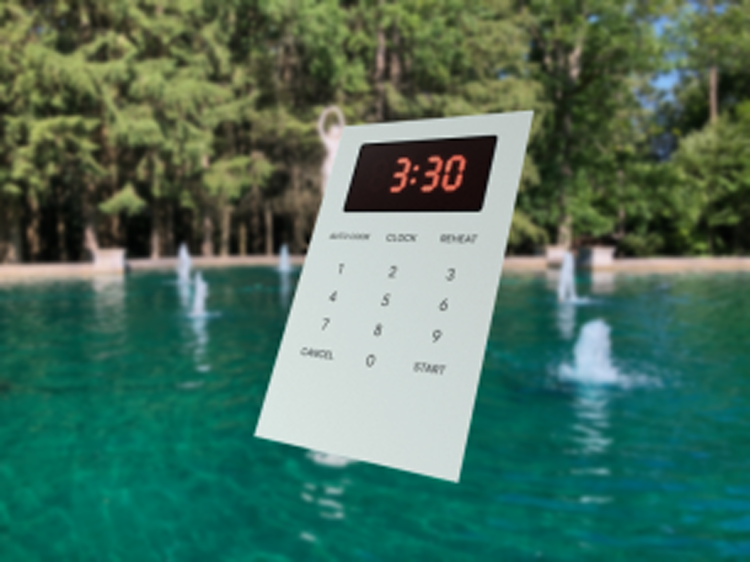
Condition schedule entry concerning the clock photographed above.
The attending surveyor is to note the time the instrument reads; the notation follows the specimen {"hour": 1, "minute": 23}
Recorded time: {"hour": 3, "minute": 30}
